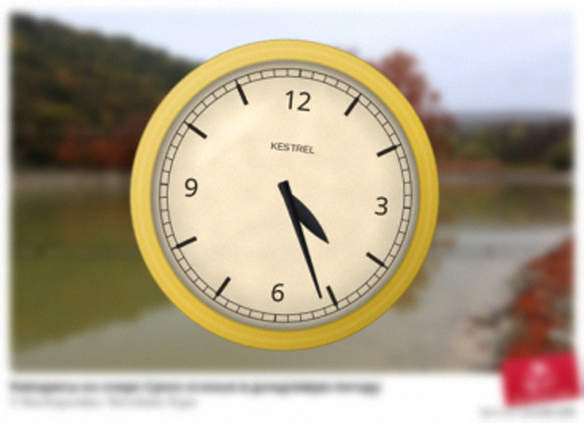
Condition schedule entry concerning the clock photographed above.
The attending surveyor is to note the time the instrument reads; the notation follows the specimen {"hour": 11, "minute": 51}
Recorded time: {"hour": 4, "minute": 26}
